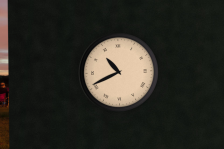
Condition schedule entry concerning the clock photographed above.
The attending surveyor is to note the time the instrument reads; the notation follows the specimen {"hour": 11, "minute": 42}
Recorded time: {"hour": 10, "minute": 41}
